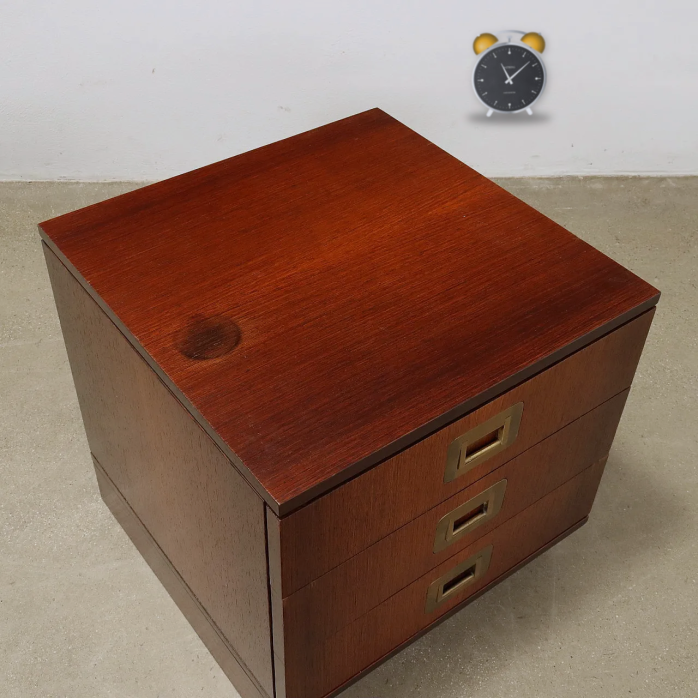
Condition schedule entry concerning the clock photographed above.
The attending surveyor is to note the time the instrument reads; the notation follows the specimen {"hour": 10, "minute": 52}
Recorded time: {"hour": 11, "minute": 8}
